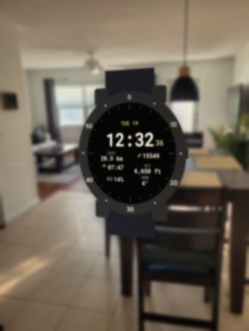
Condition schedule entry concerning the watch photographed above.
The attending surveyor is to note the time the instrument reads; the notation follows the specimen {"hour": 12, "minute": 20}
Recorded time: {"hour": 12, "minute": 32}
